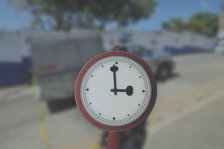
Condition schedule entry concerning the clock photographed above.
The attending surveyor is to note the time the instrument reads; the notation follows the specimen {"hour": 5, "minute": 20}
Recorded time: {"hour": 2, "minute": 59}
